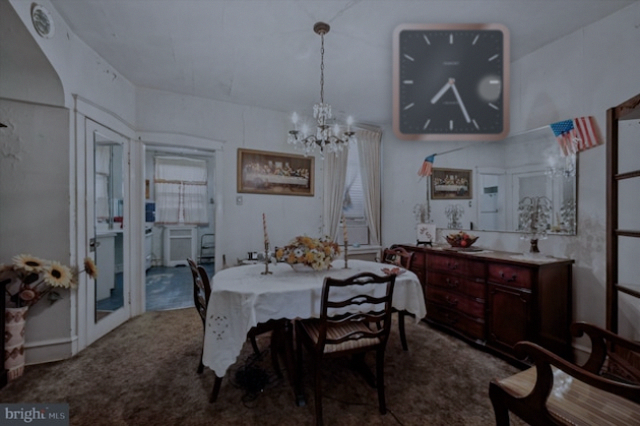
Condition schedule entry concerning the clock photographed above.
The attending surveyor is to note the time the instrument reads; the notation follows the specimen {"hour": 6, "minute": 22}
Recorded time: {"hour": 7, "minute": 26}
